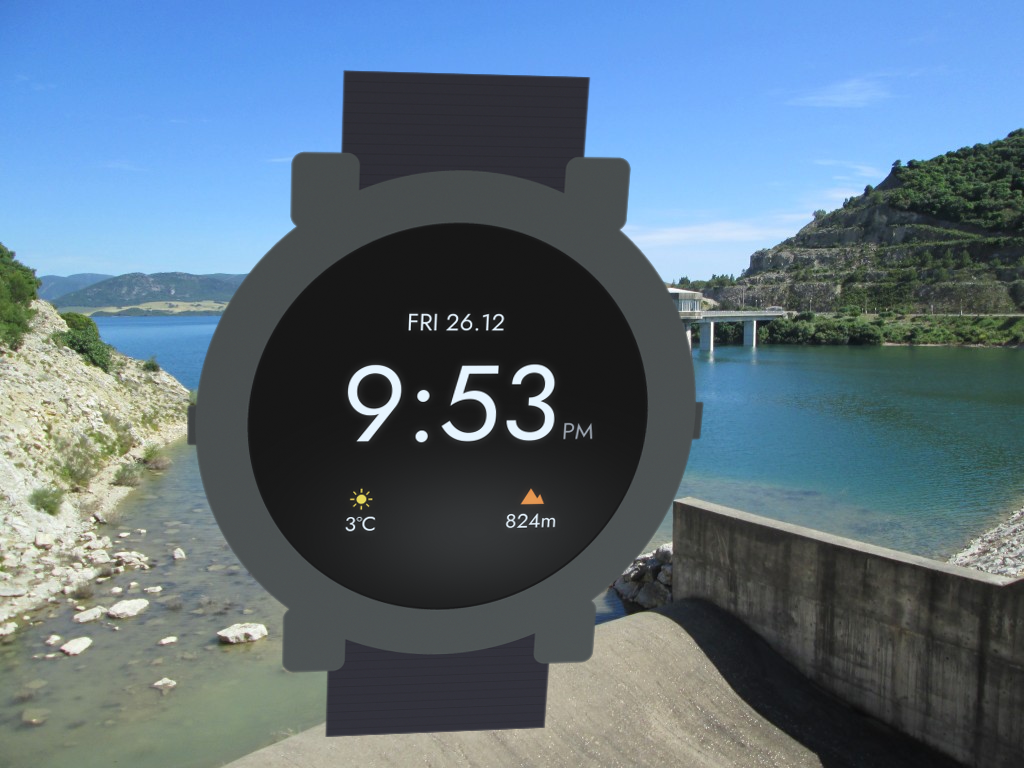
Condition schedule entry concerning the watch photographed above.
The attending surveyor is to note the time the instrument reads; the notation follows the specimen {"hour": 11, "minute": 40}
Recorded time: {"hour": 9, "minute": 53}
